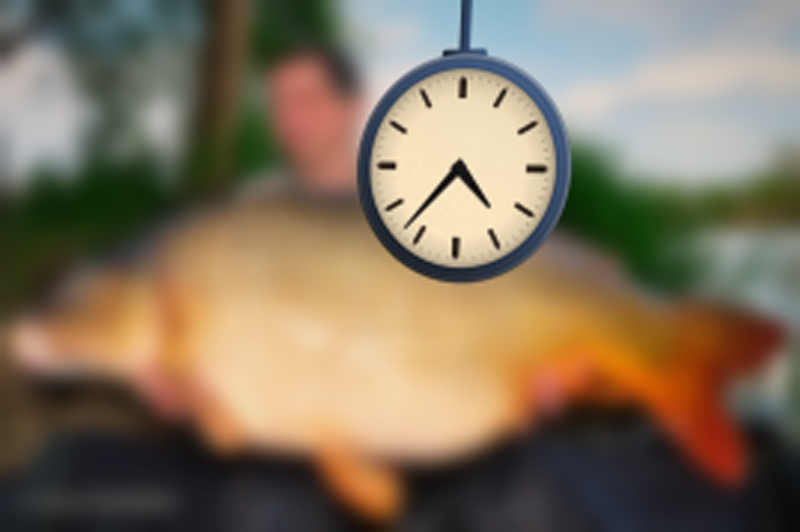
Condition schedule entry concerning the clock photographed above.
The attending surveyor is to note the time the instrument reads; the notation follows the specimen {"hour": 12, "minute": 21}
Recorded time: {"hour": 4, "minute": 37}
